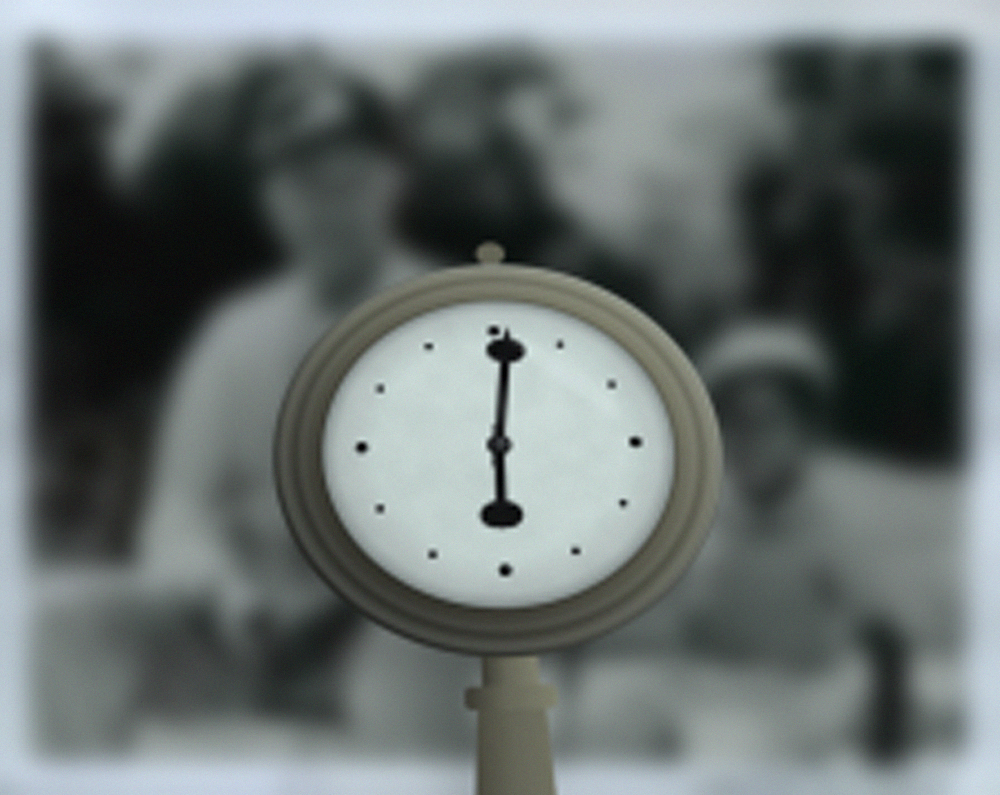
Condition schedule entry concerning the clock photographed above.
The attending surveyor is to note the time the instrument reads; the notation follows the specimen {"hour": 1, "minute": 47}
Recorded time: {"hour": 6, "minute": 1}
